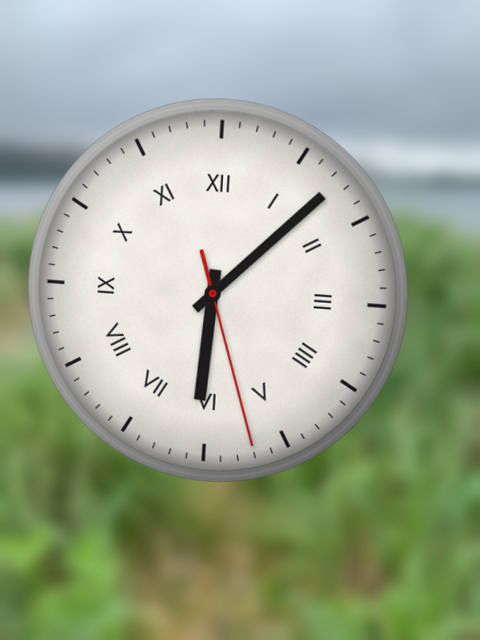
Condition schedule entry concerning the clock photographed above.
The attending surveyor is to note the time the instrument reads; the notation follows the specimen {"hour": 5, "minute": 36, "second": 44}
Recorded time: {"hour": 6, "minute": 7, "second": 27}
